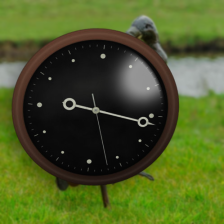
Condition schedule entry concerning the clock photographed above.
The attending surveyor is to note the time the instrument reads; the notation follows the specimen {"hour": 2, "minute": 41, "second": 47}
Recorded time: {"hour": 9, "minute": 16, "second": 27}
